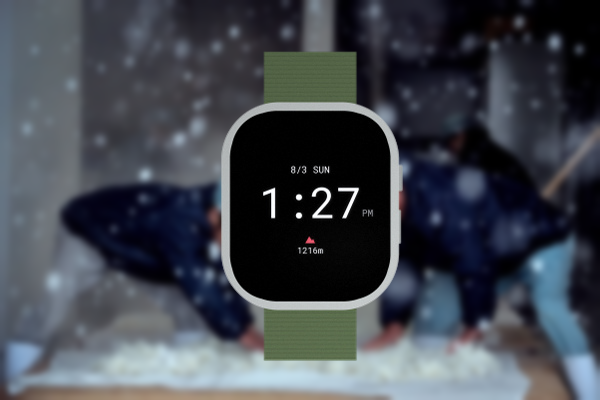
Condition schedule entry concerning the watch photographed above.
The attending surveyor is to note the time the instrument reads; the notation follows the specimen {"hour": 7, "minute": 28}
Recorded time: {"hour": 1, "minute": 27}
